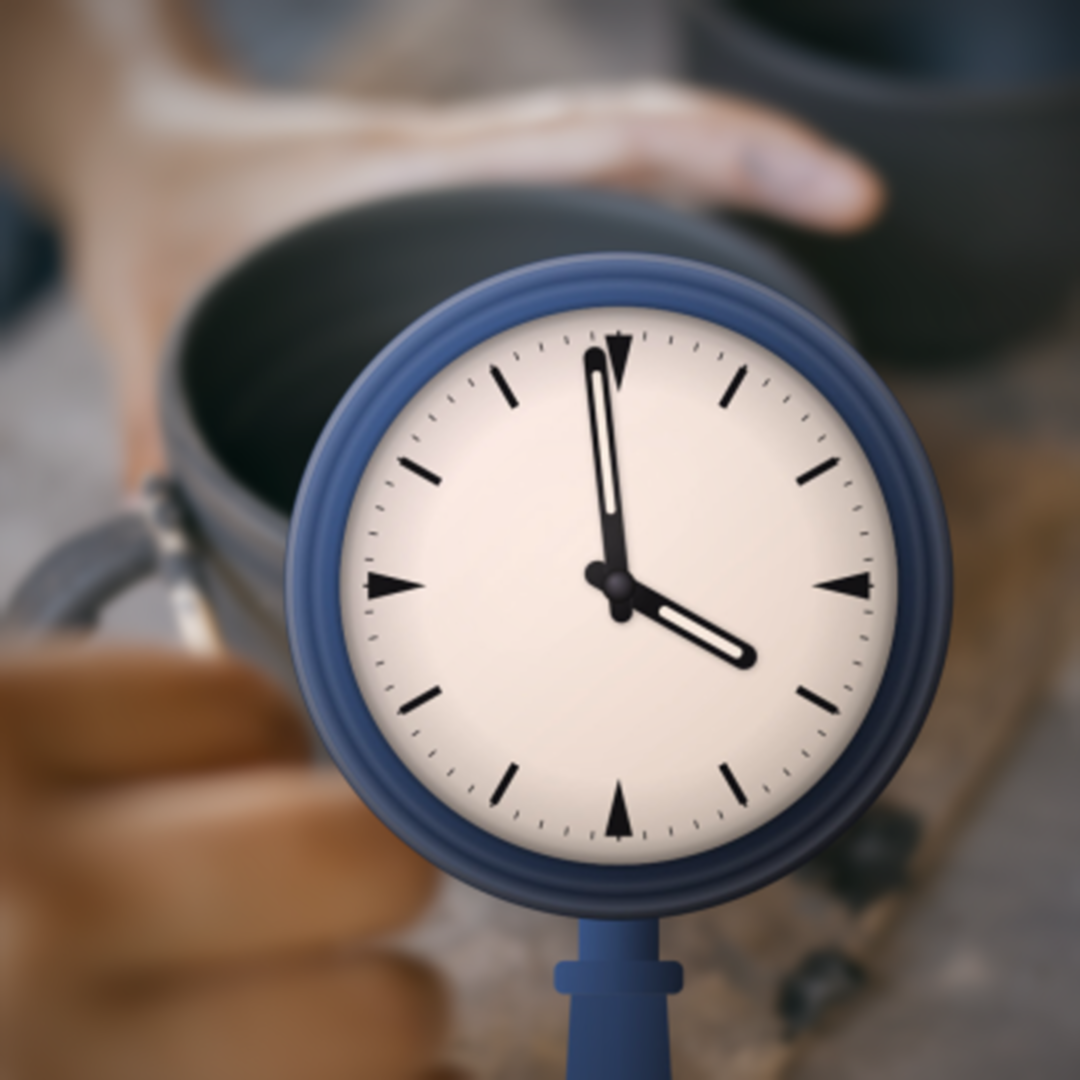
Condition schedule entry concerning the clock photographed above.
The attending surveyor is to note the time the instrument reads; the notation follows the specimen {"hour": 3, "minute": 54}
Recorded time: {"hour": 3, "minute": 59}
